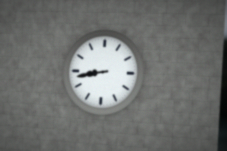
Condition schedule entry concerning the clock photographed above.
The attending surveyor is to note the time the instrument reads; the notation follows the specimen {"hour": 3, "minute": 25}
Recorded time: {"hour": 8, "minute": 43}
